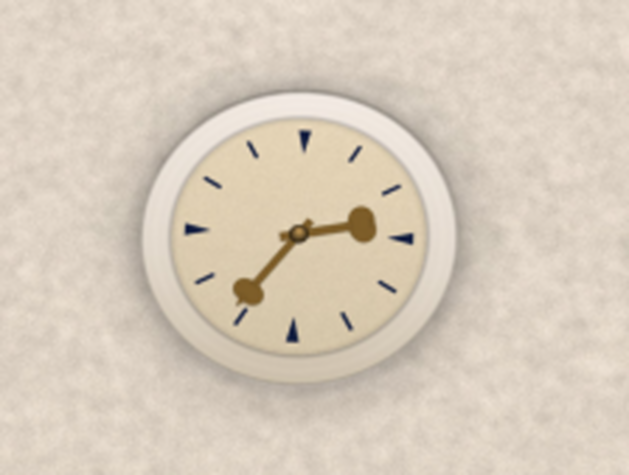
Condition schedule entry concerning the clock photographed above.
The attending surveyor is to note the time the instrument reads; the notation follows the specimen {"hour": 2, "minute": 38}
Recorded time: {"hour": 2, "minute": 36}
